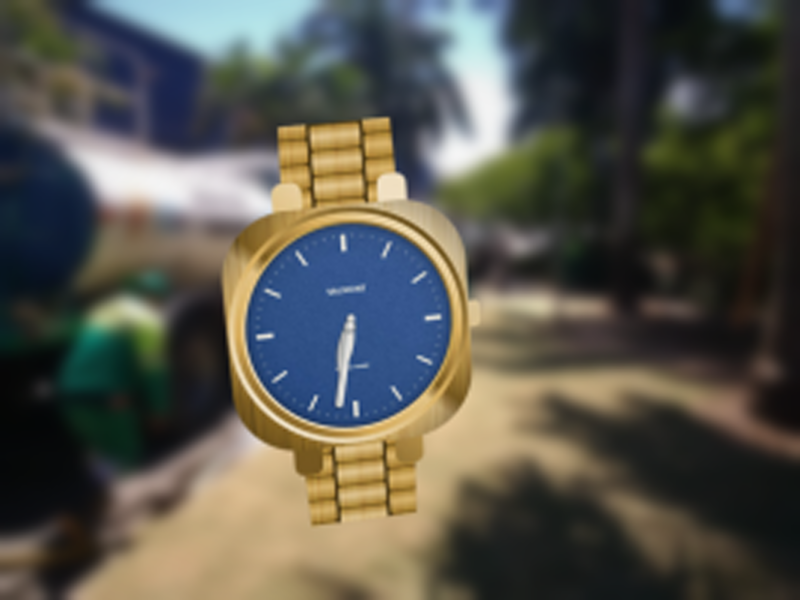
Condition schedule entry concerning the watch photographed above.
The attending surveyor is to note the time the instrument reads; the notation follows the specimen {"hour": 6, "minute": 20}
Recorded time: {"hour": 6, "minute": 32}
